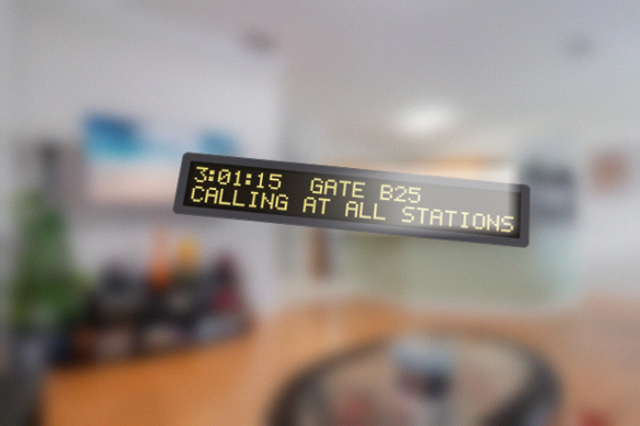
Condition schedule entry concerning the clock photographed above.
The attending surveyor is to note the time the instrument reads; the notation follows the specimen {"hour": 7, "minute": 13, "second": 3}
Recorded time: {"hour": 3, "minute": 1, "second": 15}
